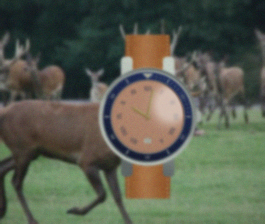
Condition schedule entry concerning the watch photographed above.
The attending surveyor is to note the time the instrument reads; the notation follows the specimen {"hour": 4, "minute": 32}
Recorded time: {"hour": 10, "minute": 2}
